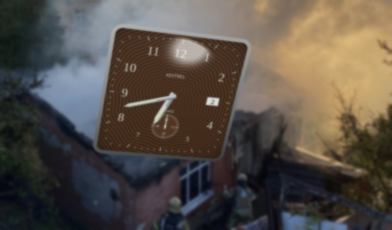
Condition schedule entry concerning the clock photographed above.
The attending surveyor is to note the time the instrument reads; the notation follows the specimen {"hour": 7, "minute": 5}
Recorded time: {"hour": 6, "minute": 42}
